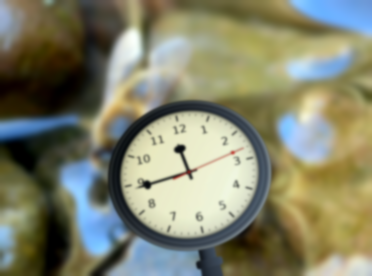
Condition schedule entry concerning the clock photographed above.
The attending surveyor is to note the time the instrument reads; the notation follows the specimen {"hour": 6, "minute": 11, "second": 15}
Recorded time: {"hour": 11, "minute": 44, "second": 13}
